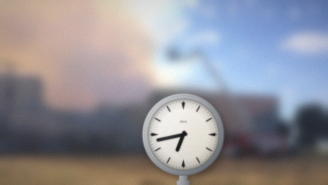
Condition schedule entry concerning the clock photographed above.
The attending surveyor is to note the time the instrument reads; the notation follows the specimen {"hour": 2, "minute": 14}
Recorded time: {"hour": 6, "minute": 43}
